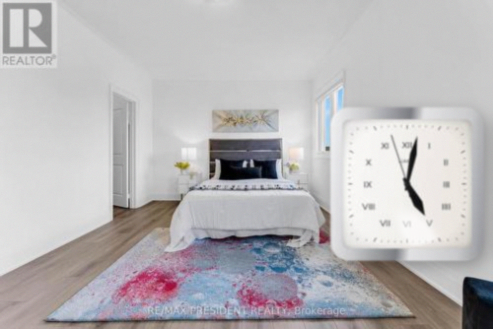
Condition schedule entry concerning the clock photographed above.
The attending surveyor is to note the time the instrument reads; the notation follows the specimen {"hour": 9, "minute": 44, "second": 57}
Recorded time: {"hour": 5, "minute": 1, "second": 57}
